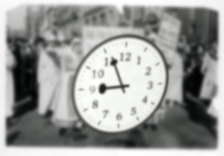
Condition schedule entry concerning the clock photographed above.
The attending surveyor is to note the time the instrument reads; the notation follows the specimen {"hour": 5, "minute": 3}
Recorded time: {"hour": 8, "minute": 56}
